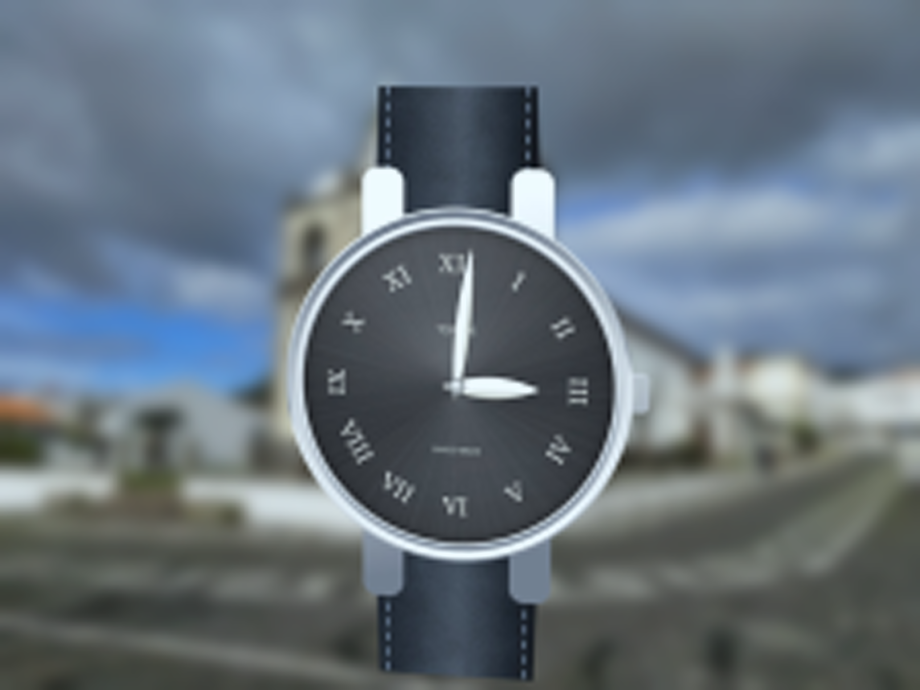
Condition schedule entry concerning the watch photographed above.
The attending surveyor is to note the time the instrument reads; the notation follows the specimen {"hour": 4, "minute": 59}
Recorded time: {"hour": 3, "minute": 1}
